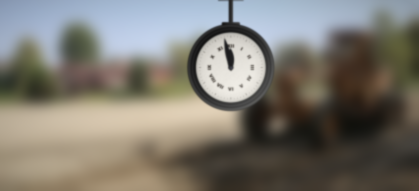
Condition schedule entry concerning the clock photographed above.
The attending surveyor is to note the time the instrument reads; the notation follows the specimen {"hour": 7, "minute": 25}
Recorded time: {"hour": 11, "minute": 58}
